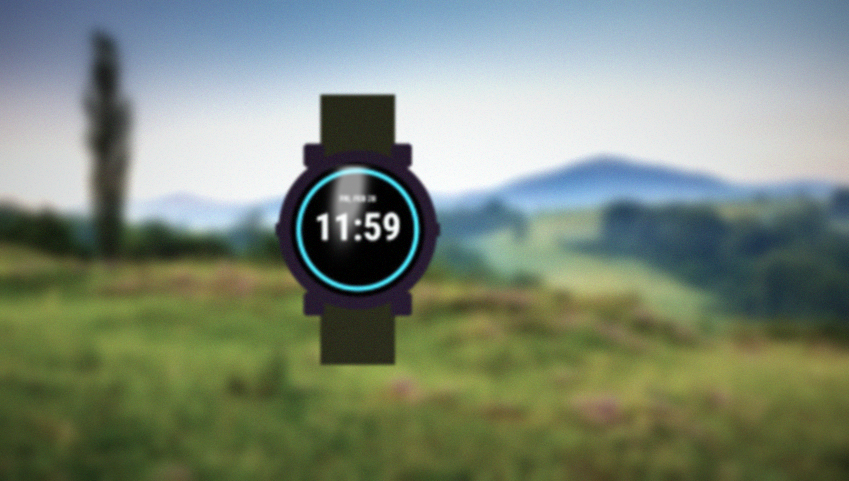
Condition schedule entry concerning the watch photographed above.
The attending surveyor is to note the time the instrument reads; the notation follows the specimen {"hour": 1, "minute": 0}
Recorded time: {"hour": 11, "minute": 59}
